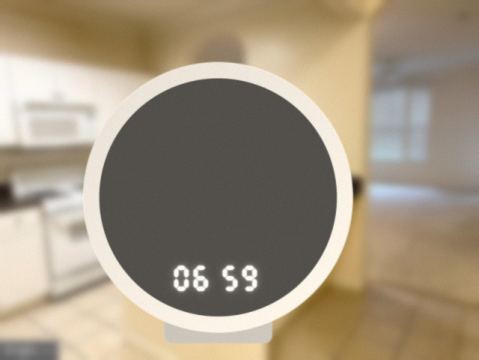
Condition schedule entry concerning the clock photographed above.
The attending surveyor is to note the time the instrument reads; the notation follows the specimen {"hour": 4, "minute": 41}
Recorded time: {"hour": 6, "minute": 59}
